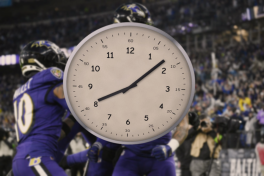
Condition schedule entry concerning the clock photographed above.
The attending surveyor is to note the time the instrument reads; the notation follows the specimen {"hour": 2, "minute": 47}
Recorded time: {"hour": 8, "minute": 8}
